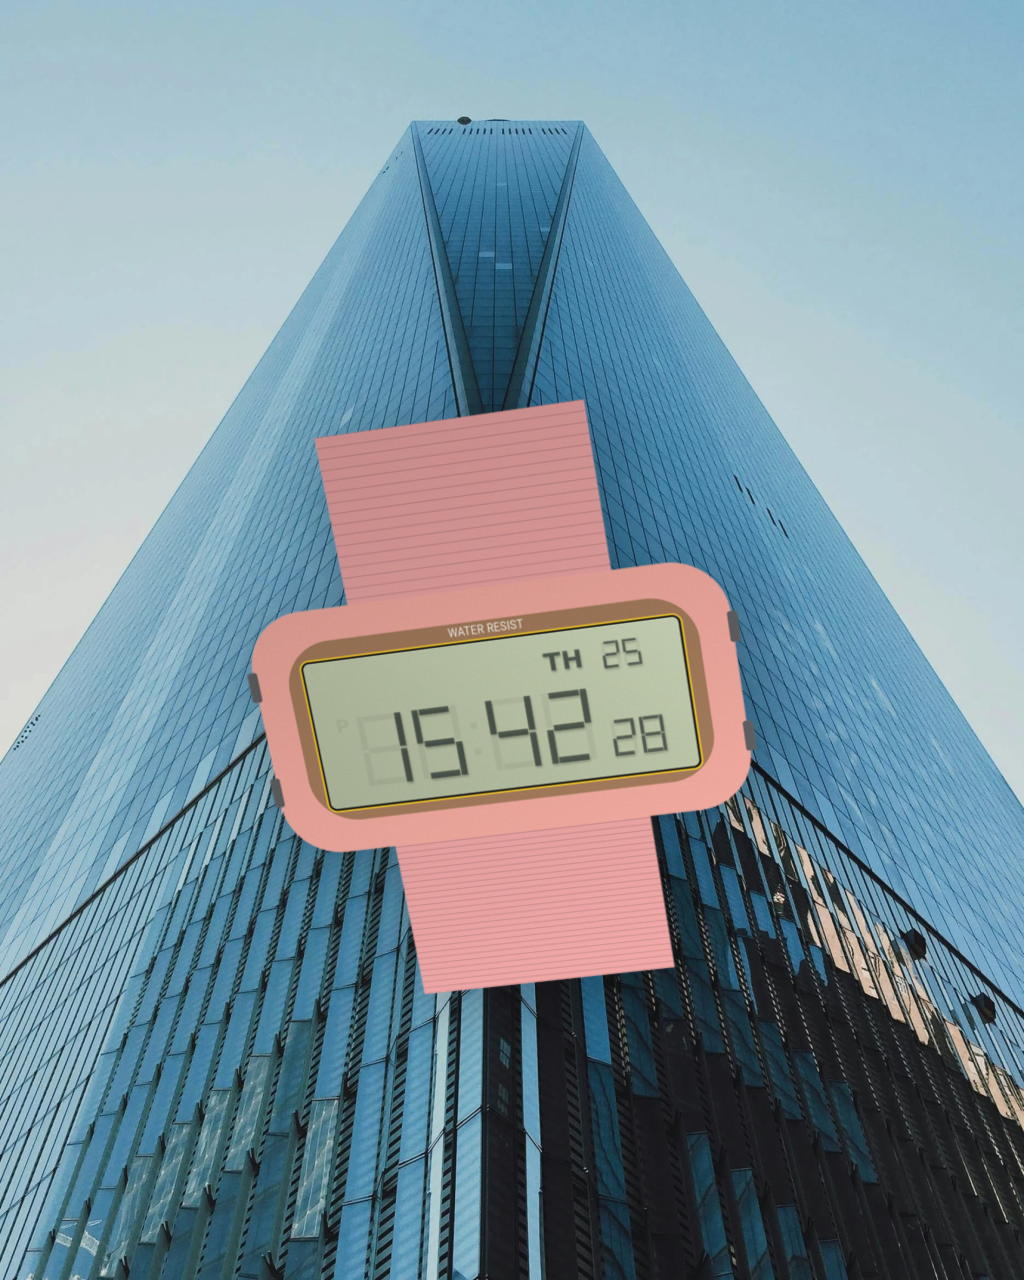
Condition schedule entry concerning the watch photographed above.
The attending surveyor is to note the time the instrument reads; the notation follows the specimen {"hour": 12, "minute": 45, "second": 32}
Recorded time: {"hour": 15, "minute": 42, "second": 28}
